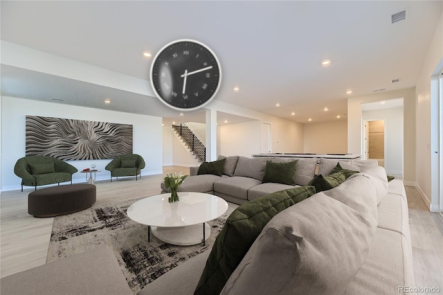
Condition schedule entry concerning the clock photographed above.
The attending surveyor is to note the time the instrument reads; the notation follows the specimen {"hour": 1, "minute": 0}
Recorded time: {"hour": 6, "minute": 12}
